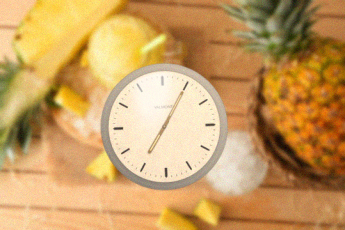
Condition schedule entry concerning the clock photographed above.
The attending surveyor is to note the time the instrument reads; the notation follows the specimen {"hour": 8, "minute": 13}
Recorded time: {"hour": 7, "minute": 5}
